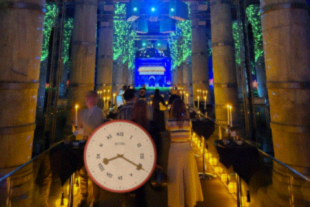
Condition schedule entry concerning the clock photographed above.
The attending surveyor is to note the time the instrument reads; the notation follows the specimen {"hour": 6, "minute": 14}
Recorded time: {"hour": 8, "minute": 20}
